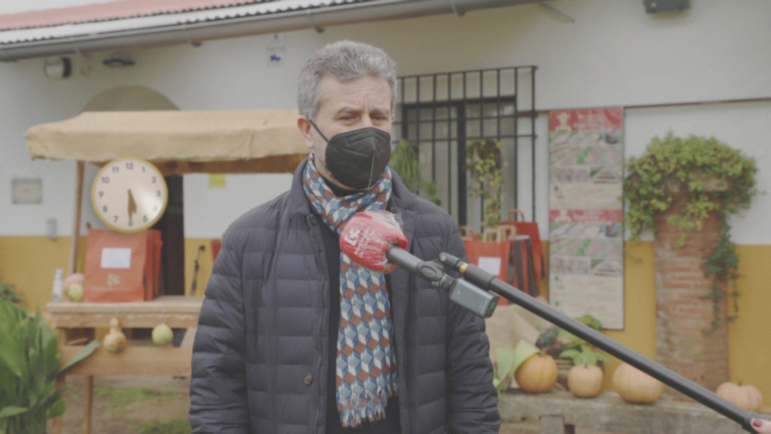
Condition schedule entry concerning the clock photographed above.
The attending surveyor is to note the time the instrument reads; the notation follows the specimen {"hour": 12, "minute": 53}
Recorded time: {"hour": 5, "minute": 30}
